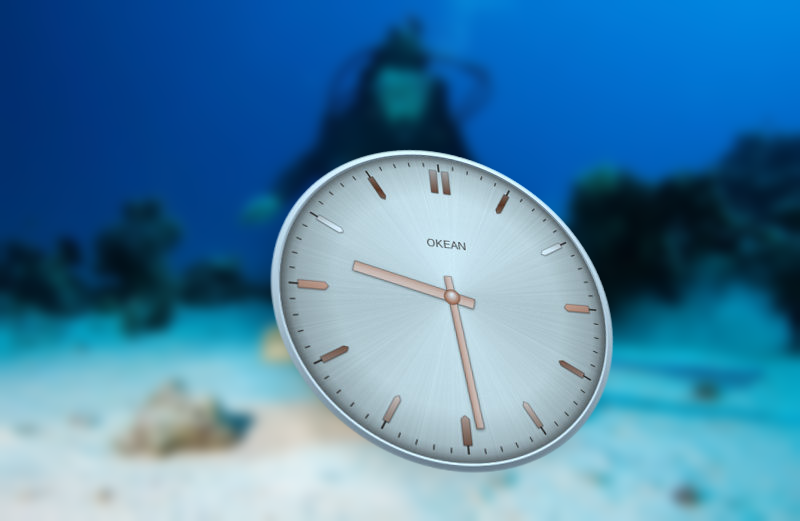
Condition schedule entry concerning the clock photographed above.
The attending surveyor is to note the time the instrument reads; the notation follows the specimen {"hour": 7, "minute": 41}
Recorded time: {"hour": 9, "minute": 29}
